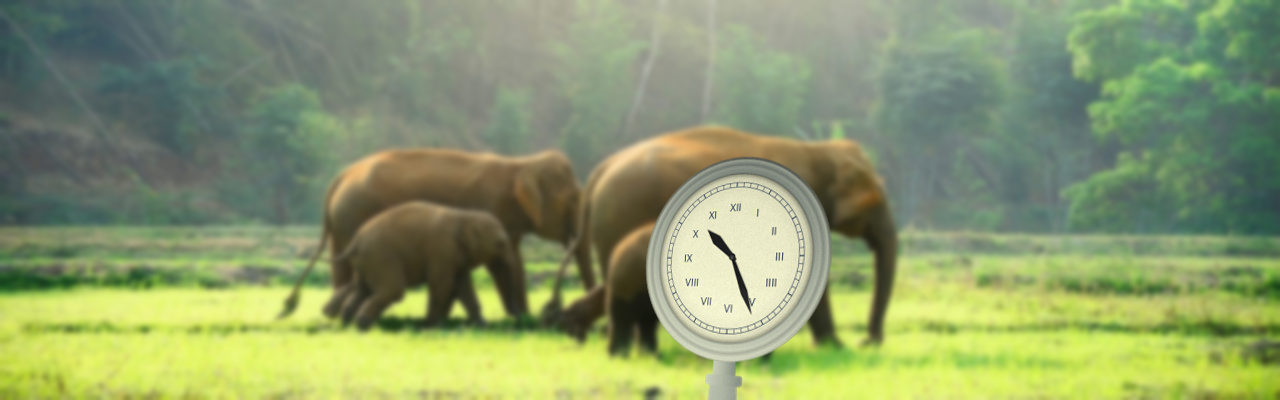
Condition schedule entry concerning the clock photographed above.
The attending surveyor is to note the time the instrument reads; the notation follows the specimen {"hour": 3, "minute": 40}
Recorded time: {"hour": 10, "minute": 26}
